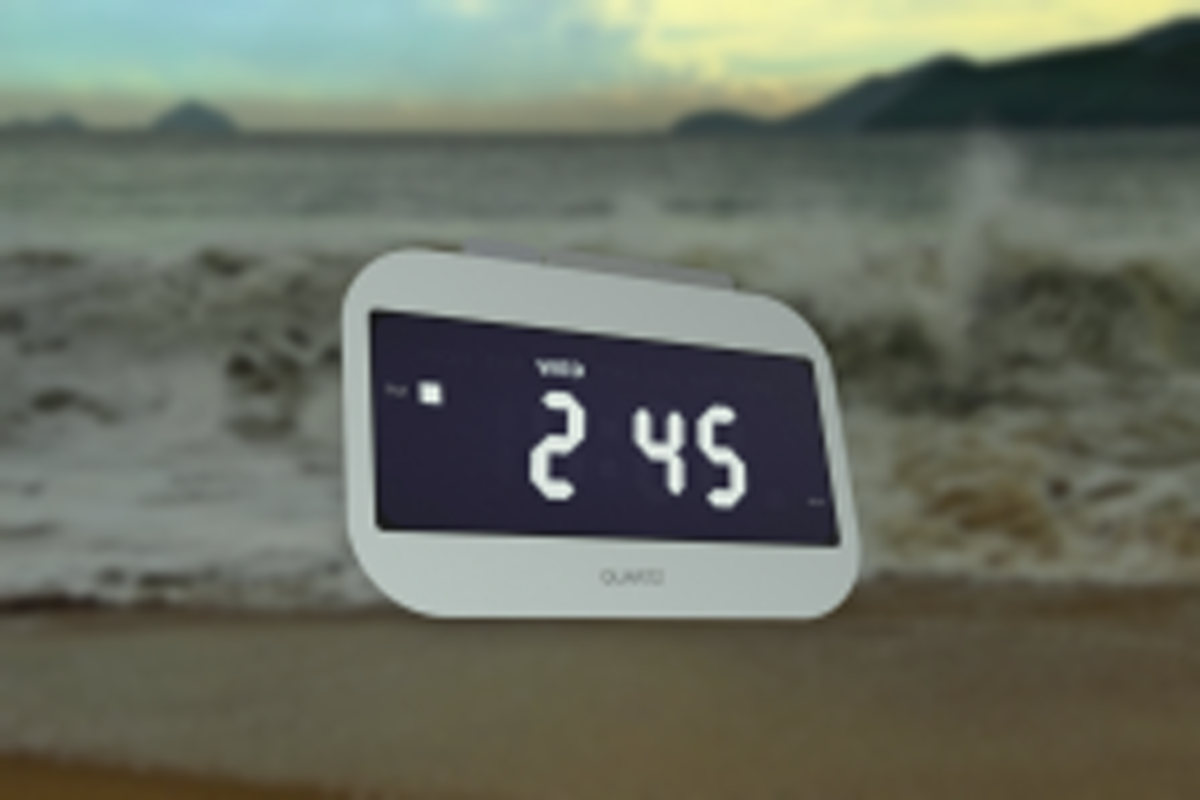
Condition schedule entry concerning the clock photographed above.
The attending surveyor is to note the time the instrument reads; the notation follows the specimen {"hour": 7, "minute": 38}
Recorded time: {"hour": 2, "minute": 45}
